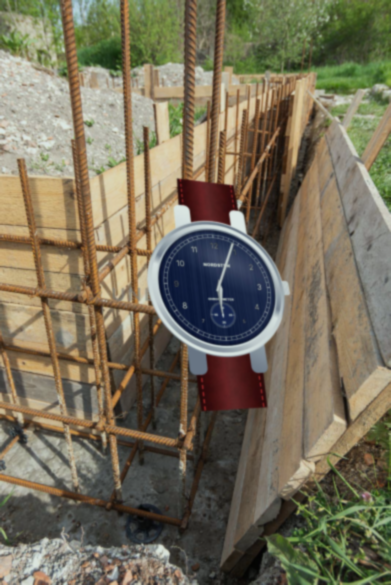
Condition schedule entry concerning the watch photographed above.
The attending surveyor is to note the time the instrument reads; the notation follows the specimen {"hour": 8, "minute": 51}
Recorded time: {"hour": 6, "minute": 4}
